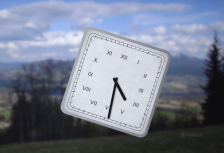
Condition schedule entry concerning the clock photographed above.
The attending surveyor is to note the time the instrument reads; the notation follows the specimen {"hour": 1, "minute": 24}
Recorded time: {"hour": 4, "minute": 29}
